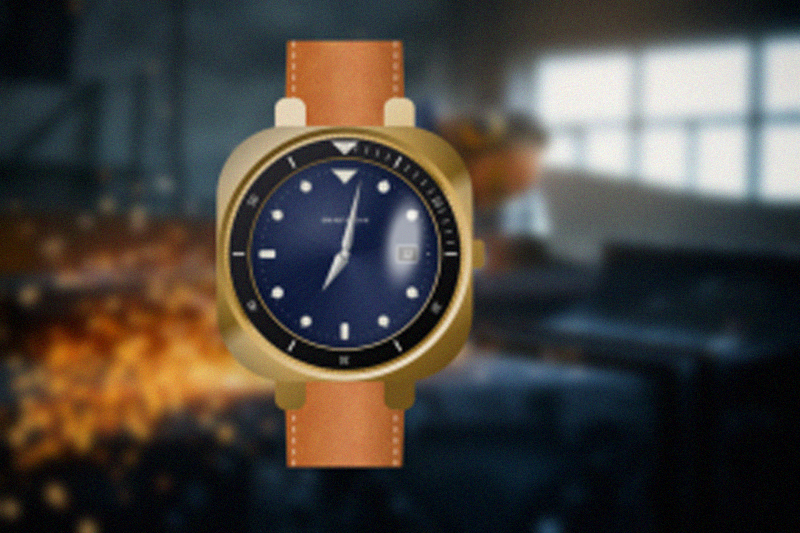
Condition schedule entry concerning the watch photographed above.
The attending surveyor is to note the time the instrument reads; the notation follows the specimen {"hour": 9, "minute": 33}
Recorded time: {"hour": 7, "minute": 2}
